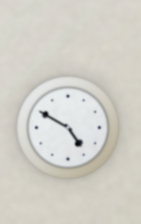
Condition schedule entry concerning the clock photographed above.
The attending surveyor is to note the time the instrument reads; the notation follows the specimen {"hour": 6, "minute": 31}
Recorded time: {"hour": 4, "minute": 50}
